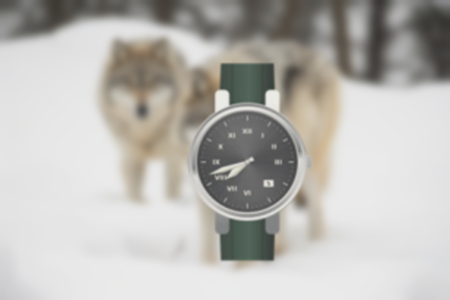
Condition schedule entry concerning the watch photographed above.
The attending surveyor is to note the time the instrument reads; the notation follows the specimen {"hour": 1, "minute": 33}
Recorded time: {"hour": 7, "minute": 42}
